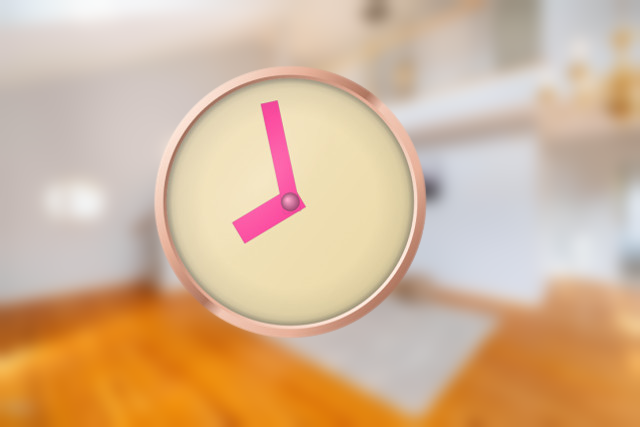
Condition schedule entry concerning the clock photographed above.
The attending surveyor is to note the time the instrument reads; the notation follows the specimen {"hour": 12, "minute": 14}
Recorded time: {"hour": 7, "minute": 58}
